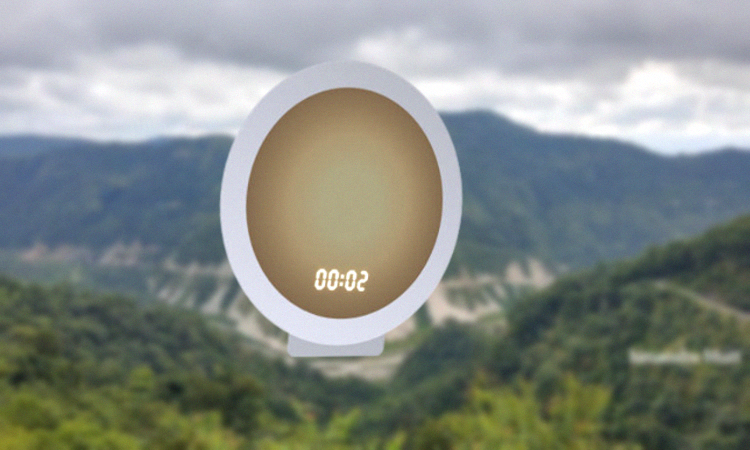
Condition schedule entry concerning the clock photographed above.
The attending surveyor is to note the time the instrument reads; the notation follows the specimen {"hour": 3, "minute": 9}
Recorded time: {"hour": 0, "minute": 2}
